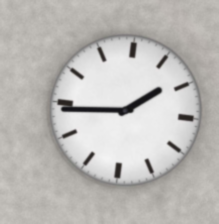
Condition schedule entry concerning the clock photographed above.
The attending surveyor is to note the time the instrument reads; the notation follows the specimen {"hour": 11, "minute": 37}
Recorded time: {"hour": 1, "minute": 44}
